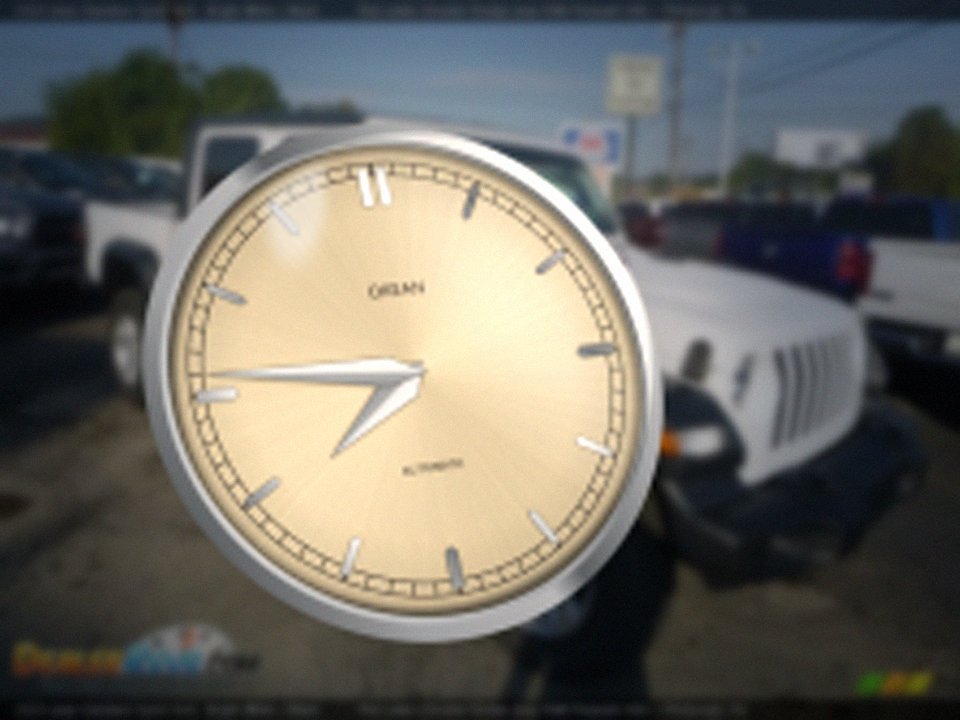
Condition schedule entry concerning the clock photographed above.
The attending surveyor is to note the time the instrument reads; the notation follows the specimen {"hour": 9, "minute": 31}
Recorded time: {"hour": 7, "minute": 46}
